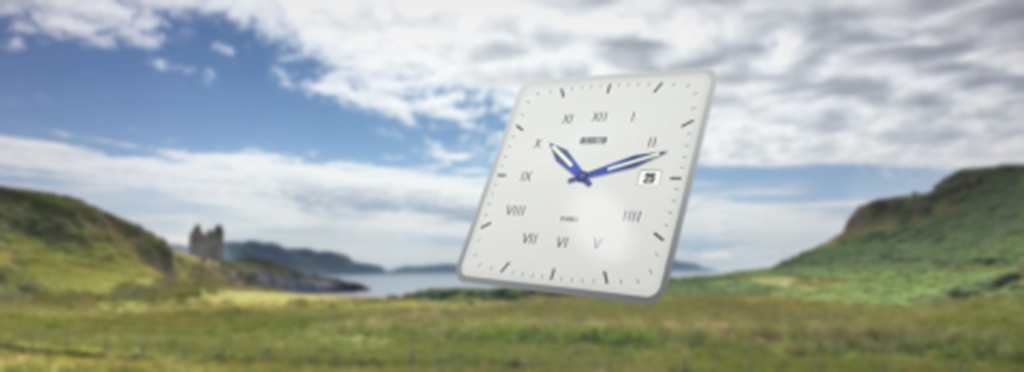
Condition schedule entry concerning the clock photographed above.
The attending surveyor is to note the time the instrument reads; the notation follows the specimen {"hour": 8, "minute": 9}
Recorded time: {"hour": 10, "minute": 12}
